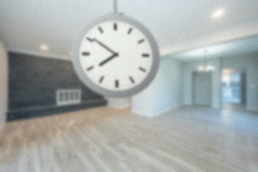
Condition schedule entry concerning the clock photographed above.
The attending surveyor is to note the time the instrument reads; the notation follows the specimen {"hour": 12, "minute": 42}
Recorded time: {"hour": 7, "minute": 51}
